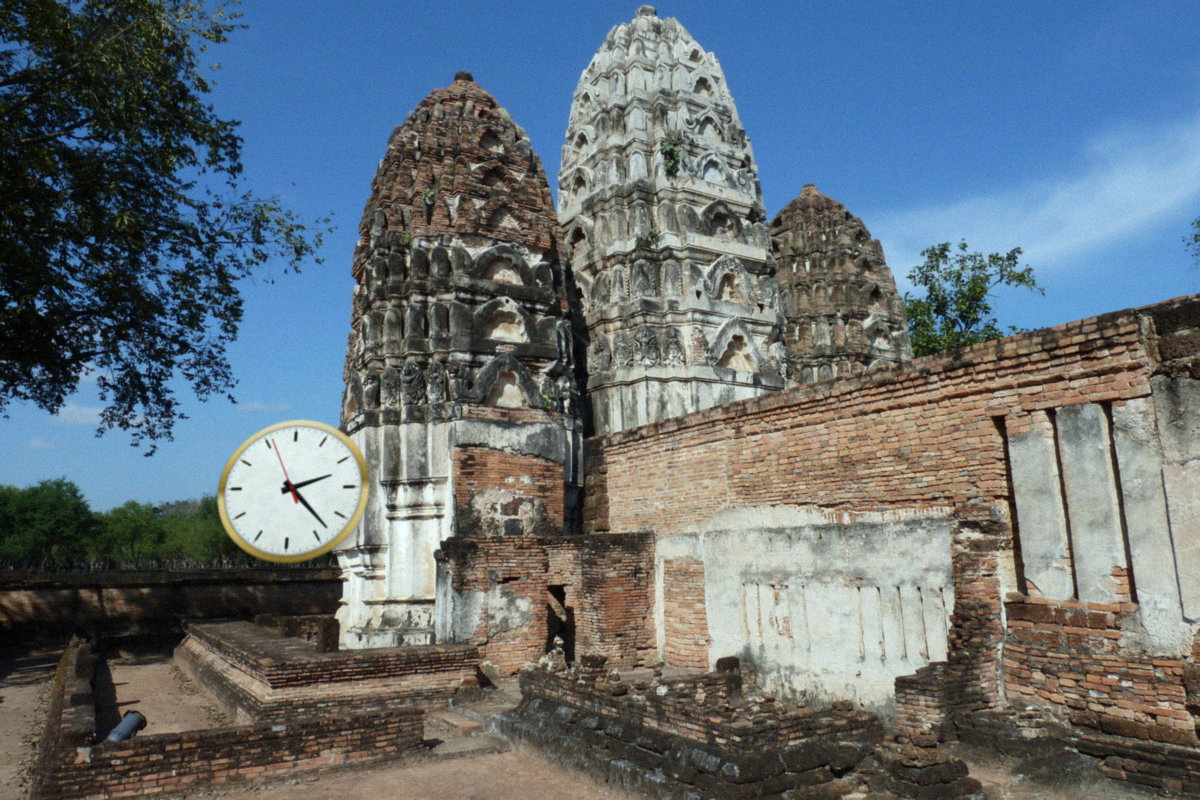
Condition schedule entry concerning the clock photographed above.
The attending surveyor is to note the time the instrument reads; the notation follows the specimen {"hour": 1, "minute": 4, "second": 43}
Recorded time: {"hour": 2, "minute": 22, "second": 56}
